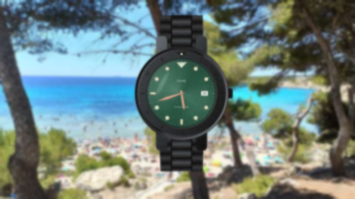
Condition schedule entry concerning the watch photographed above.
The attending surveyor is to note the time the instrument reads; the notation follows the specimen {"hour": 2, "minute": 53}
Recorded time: {"hour": 5, "minute": 42}
